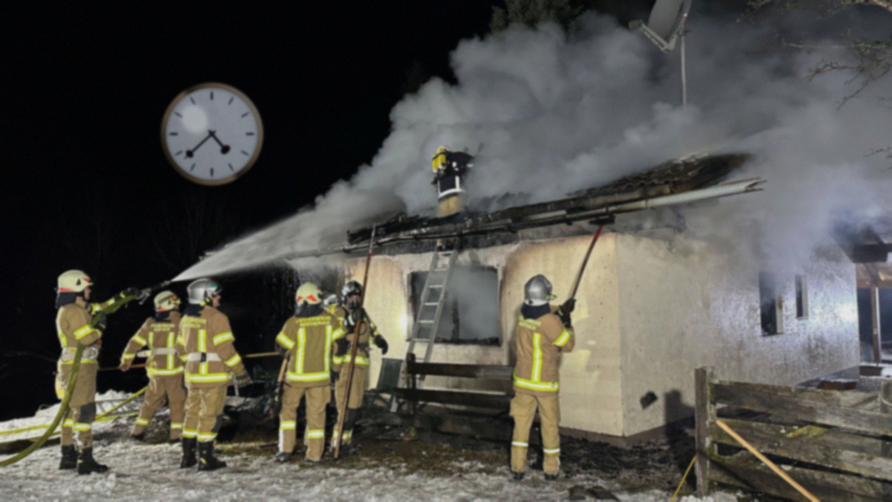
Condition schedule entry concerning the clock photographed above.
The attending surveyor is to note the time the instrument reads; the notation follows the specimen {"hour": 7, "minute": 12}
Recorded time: {"hour": 4, "minute": 38}
